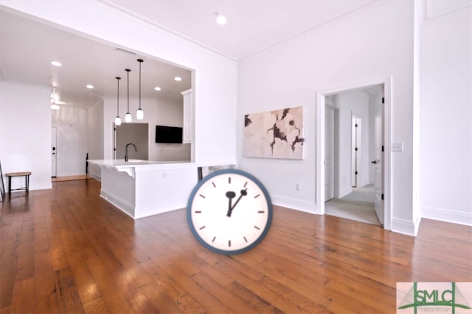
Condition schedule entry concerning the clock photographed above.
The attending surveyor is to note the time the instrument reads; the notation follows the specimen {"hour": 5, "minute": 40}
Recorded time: {"hour": 12, "minute": 6}
